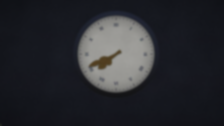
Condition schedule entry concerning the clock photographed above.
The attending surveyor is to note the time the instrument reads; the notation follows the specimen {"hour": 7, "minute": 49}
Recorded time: {"hour": 7, "minute": 41}
